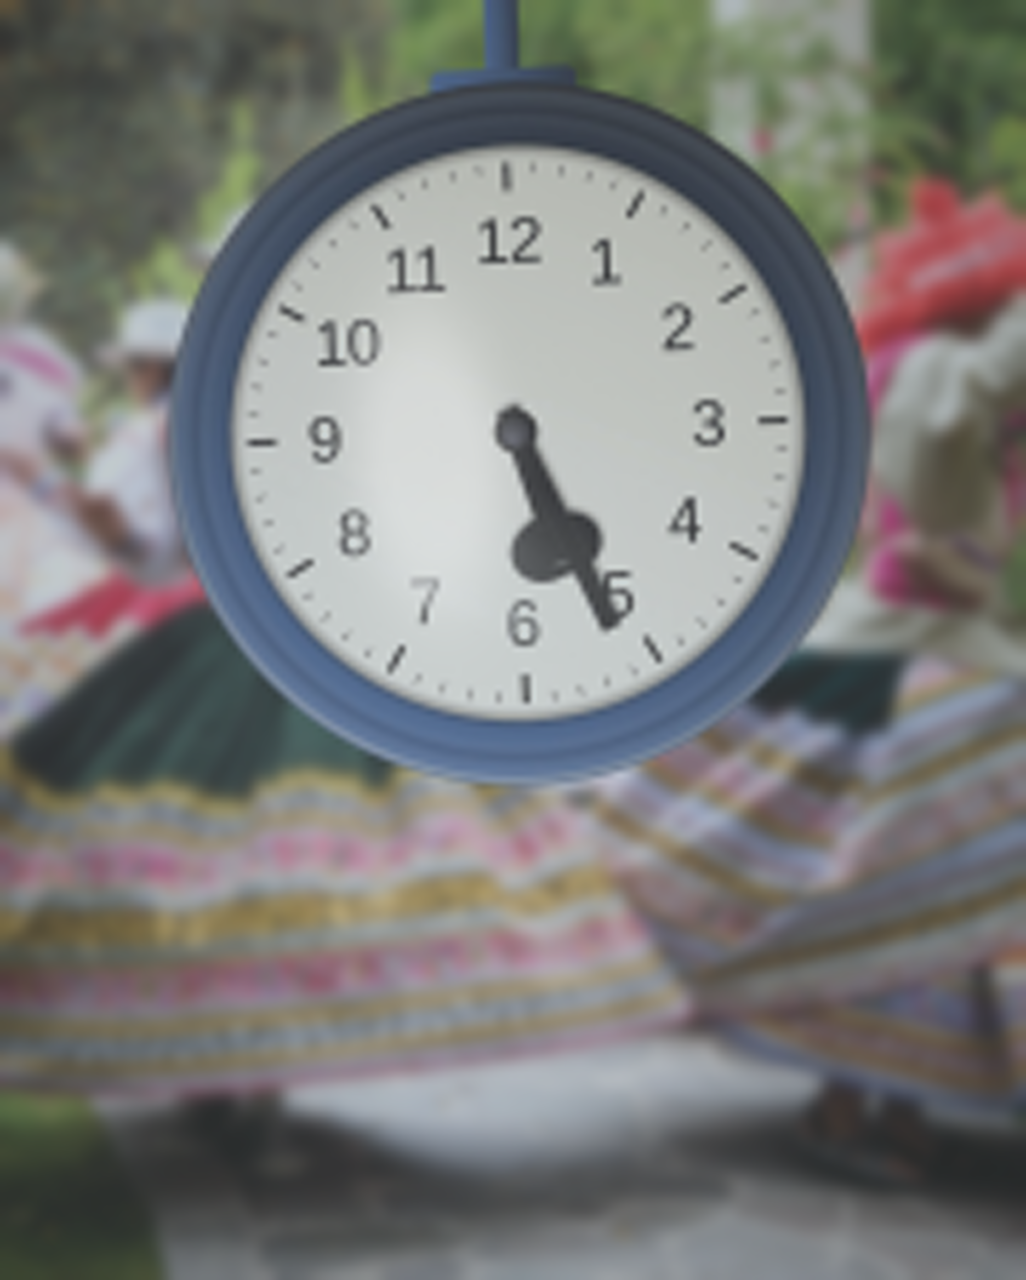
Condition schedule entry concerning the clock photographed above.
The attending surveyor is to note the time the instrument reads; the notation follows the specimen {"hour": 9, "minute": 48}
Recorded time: {"hour": 5, "minute": 26}
